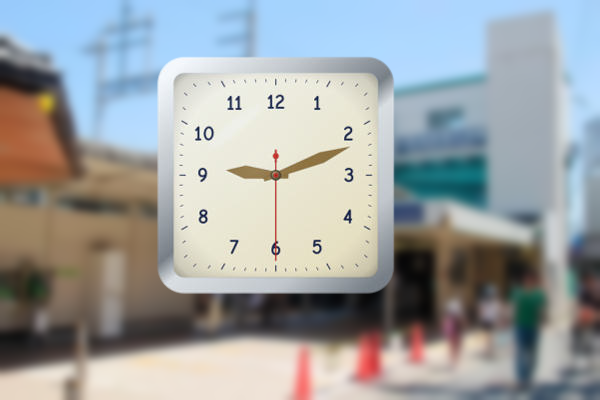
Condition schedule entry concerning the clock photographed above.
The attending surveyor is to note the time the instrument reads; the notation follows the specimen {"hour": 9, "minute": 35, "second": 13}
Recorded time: {"hour": 9, "minute": 11, "second": 30}
